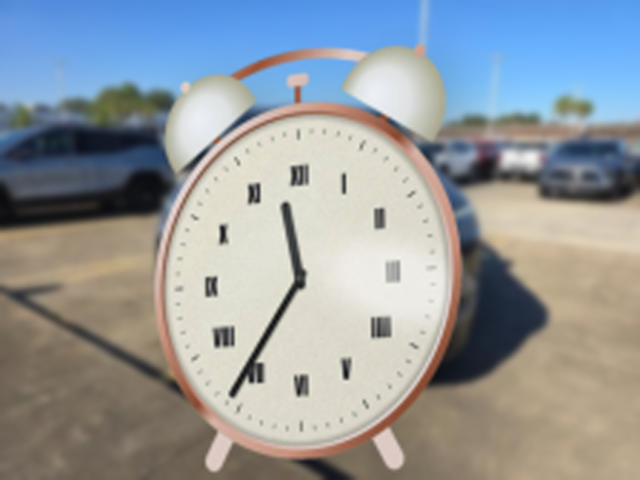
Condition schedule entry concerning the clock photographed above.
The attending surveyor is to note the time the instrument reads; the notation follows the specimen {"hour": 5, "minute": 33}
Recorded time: {"hour": 11, "minute": 36}
